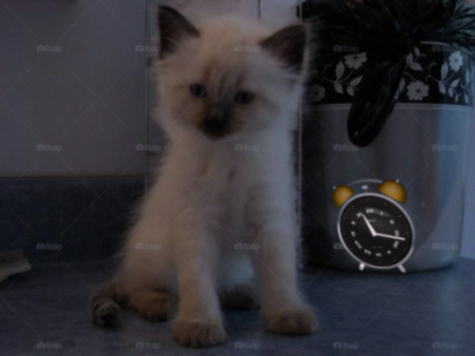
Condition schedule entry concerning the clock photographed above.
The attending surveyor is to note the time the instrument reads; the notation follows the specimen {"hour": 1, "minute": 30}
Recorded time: {"hour": 11, "minute": 17}
